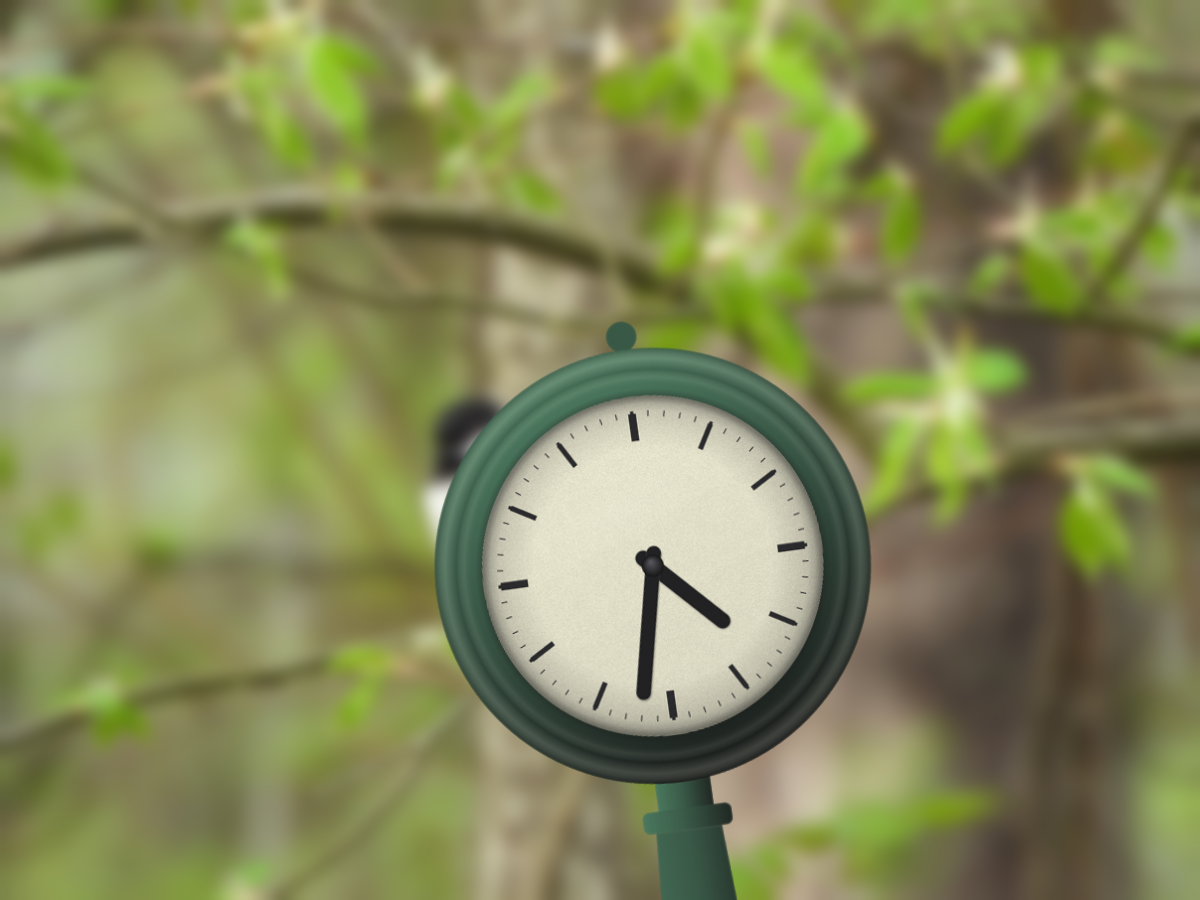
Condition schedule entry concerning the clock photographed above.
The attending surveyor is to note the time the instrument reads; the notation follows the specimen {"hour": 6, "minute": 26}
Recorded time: {"hour": 4, "minute": 32}
